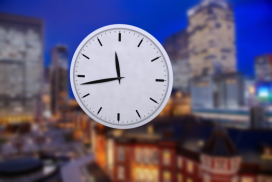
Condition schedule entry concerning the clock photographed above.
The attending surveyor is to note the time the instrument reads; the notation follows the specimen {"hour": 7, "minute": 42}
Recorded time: {"hour": 11, "minute": 43}
